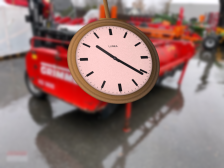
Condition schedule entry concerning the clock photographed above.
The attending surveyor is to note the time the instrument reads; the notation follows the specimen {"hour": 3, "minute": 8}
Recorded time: {"hour": 10, "minute": 21}
